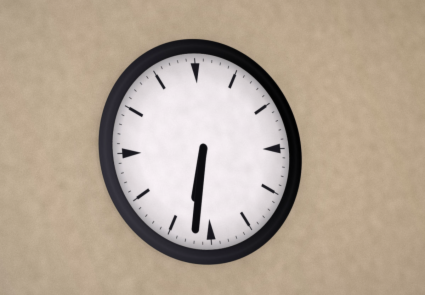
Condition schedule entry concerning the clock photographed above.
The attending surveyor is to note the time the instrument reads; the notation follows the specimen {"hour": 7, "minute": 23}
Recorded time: {"hour": 6, "minute": 32}
